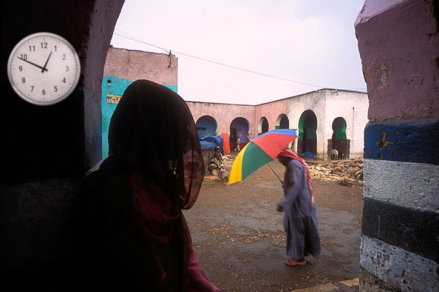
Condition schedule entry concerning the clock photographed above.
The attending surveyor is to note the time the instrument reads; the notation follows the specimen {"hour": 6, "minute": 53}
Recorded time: {"hour": 12, "minute": 49}
